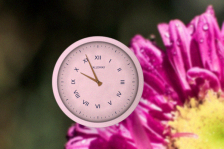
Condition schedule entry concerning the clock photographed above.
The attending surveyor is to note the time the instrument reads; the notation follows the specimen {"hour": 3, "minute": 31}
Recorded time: {"hour": 9, "minute": 56}
